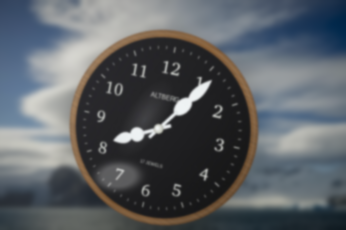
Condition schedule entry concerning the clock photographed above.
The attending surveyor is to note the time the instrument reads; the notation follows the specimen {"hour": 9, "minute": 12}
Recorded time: {"hour": 8, "minute": 6}
